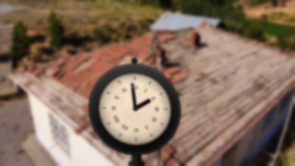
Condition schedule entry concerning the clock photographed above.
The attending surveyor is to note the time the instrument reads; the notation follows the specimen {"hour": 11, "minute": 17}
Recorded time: {"hour": 1, "minute": 59}
